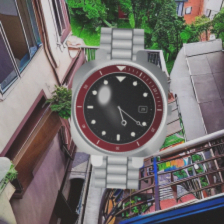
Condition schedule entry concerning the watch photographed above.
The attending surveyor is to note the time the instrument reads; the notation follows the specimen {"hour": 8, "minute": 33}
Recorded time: {"hour": 5, "minute": 21}
